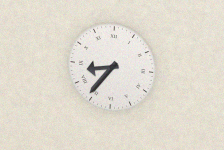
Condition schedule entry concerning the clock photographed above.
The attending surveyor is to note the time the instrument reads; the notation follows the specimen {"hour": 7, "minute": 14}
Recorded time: {"hour": 8, "minute": 36}
